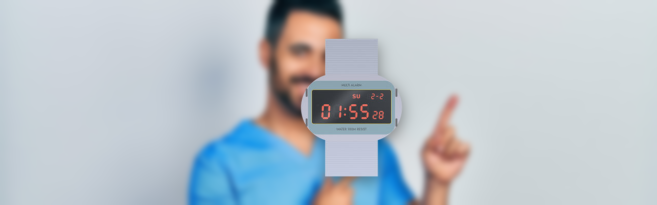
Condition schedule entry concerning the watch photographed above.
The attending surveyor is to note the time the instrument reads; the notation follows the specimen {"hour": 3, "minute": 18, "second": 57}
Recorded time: {"hour": 1, "minute": 55, "second": 28}
